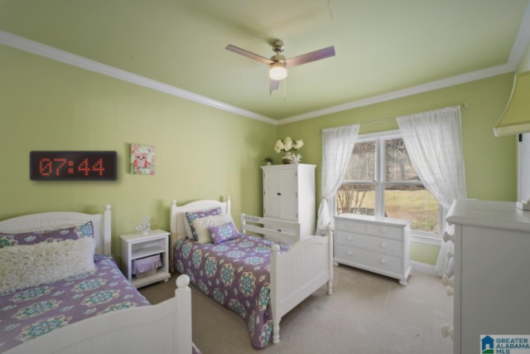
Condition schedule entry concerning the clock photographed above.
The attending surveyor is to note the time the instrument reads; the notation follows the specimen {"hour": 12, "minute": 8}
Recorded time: {"hour": 7, "minute": 44}
